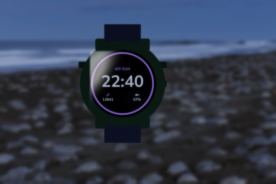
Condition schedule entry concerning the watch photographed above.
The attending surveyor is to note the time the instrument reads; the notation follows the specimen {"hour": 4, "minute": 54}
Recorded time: {"hour": 22, "minute": 40}
